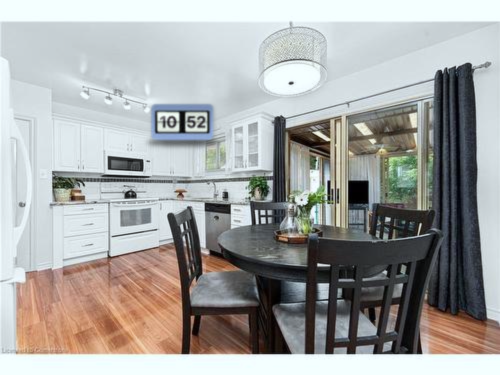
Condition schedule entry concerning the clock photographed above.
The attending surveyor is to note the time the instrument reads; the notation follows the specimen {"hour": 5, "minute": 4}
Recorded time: {"hour": 10, "minute": 52}
